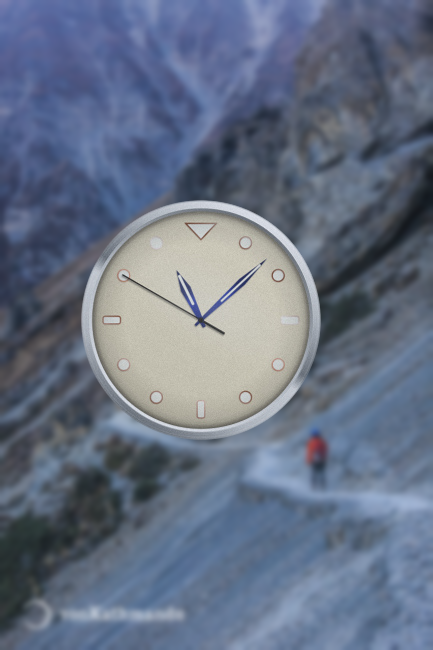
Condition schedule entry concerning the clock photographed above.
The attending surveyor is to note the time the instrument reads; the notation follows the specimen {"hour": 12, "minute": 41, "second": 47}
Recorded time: {"hour": 11, "minute": 7, "second": 50}
